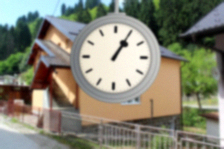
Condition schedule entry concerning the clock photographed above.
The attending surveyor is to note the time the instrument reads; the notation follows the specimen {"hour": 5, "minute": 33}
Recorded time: {"hour": 1, "minute": 5}
